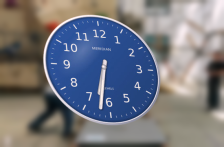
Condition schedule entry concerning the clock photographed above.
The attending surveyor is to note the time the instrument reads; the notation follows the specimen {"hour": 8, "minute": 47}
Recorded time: {"hour": 6, "minute": 32}
